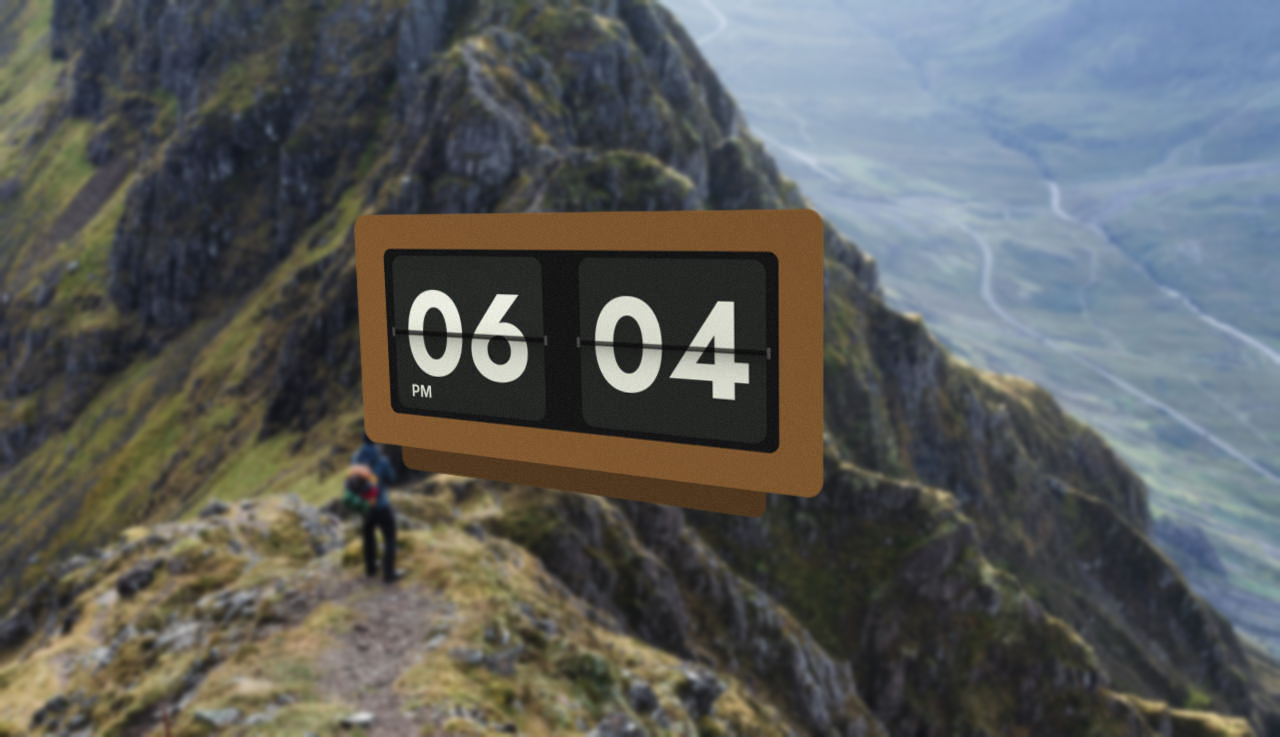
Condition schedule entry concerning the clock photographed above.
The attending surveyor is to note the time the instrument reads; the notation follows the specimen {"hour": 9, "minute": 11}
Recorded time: {"hour": 6, "minute": 4}
